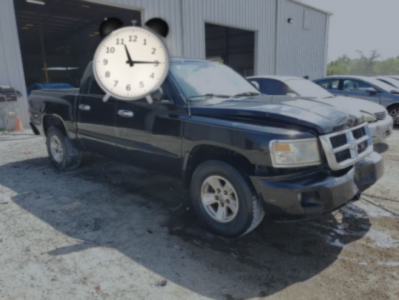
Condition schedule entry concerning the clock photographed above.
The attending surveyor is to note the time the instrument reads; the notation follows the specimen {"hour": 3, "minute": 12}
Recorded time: {"hour": 11, "minute": 15}
